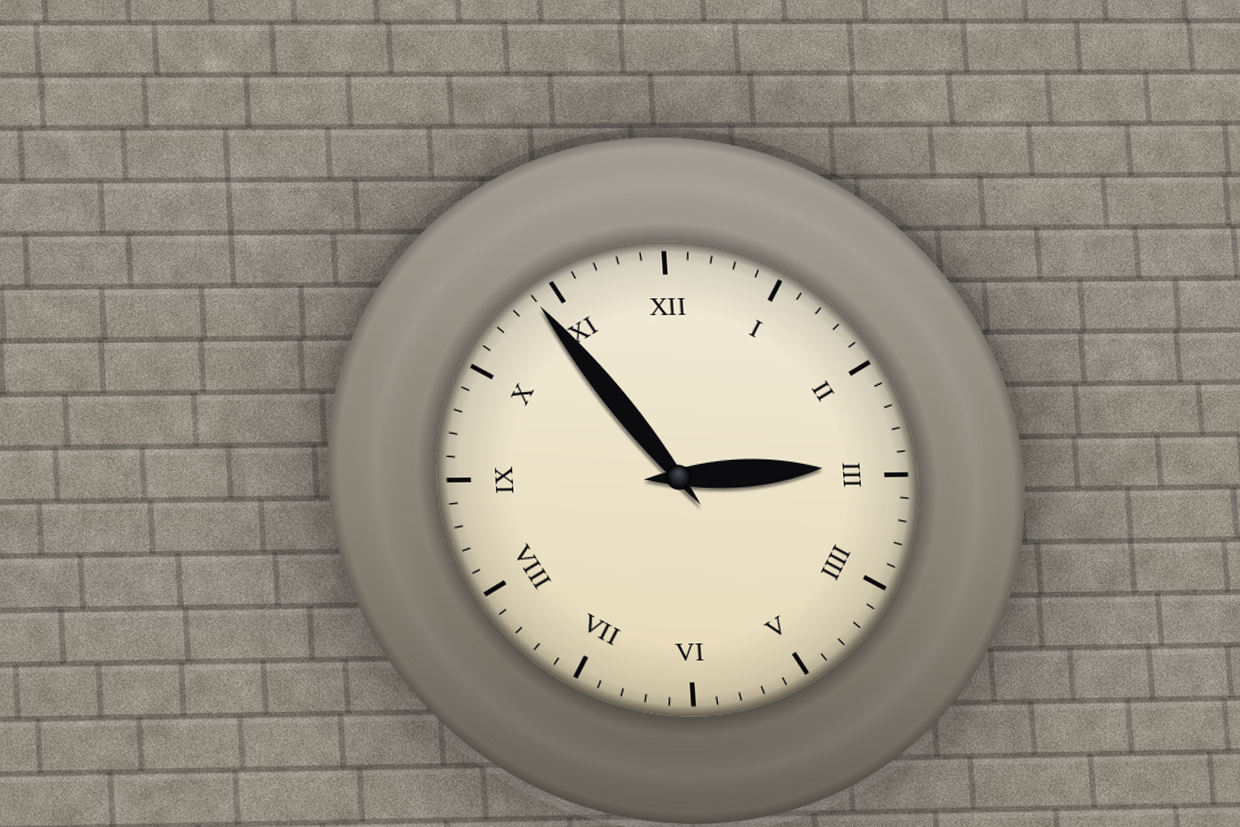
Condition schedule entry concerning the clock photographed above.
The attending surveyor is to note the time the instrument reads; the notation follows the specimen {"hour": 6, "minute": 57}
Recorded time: {"hour": 2, "minute": 54}
